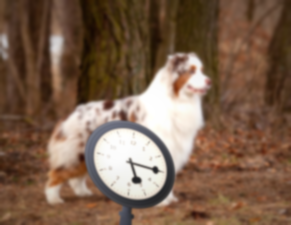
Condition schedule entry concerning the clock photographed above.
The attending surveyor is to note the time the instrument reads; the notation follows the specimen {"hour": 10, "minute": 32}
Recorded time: {"hour": 5, "minute": 15}
